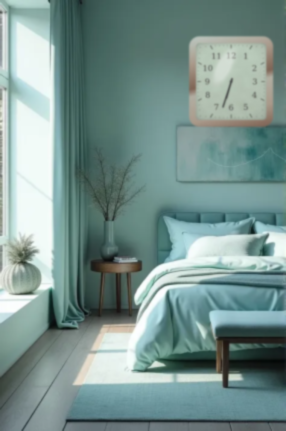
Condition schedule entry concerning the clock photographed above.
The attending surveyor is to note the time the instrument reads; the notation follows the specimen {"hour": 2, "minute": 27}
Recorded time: {"hour": 6, "minute": 33}
